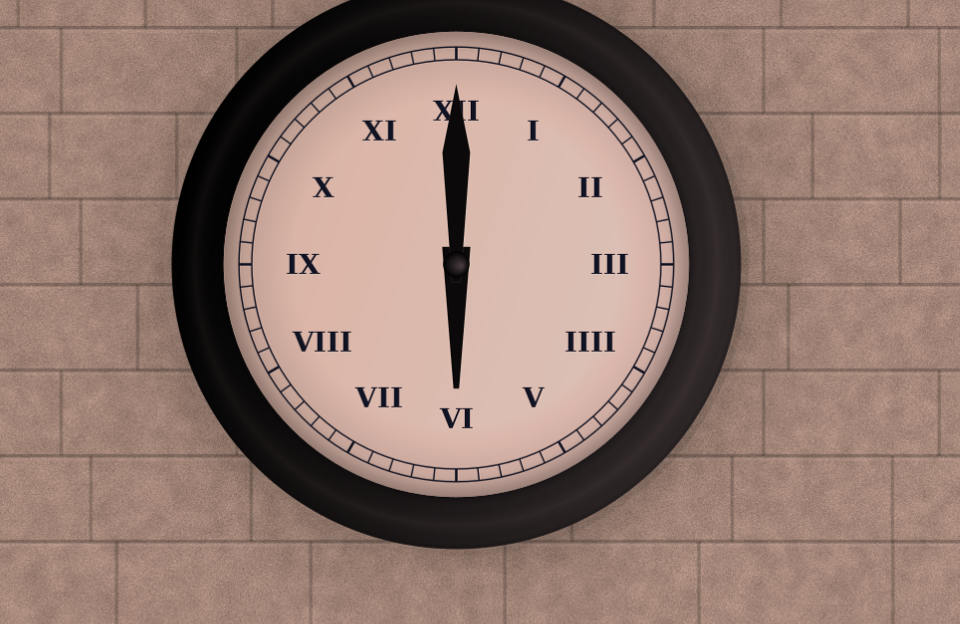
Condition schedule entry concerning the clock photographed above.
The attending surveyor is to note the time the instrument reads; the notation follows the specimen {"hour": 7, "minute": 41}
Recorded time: {"hour": 6, "minute": 0}
